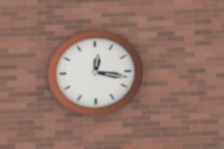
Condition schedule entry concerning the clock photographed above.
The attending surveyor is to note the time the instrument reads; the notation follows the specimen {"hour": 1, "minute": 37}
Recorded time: {"hour": 12, "minute": 17}
